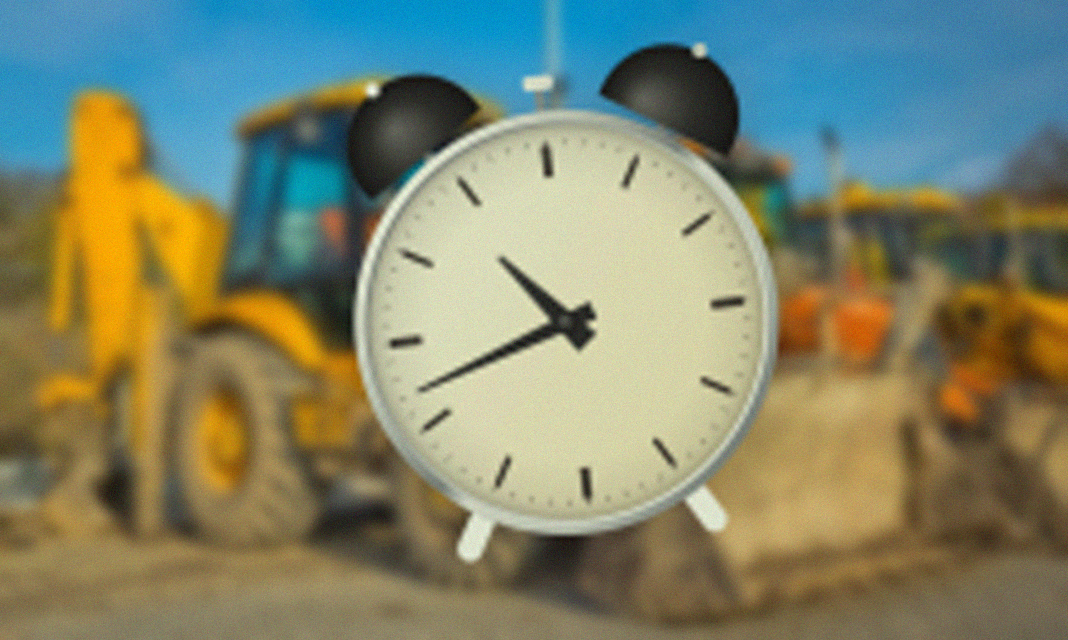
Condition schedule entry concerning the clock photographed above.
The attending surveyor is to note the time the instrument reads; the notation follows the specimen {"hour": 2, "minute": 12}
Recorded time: {"hour": 10, "minute": 42}
